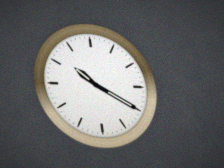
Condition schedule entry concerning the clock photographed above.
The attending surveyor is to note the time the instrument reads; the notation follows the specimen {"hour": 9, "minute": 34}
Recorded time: {"hour": 10, "minute": 20}
